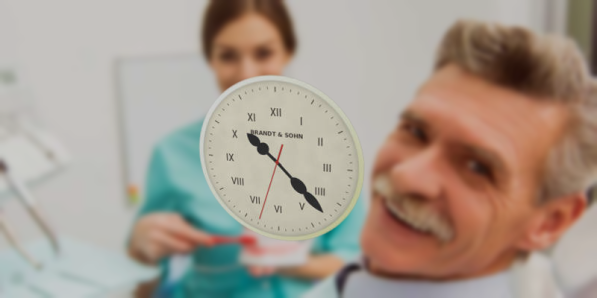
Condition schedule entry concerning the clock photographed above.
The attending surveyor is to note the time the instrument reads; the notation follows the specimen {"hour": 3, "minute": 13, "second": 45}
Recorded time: {"hour": 10, "minute": 22, "second": 33}
